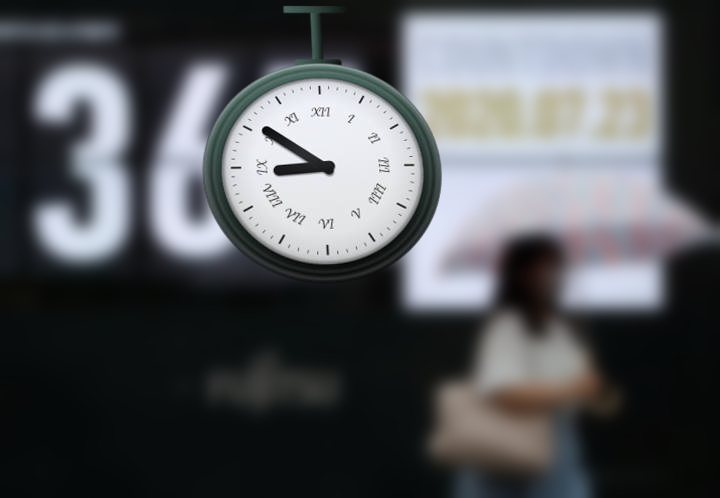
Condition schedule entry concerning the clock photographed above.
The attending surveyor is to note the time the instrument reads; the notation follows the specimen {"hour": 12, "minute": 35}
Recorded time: {"hour": 8, "minute": 51}
